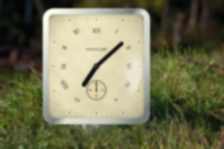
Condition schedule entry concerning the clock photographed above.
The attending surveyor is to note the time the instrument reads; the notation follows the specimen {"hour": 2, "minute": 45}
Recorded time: {"hour": 7, "minute": 8}
